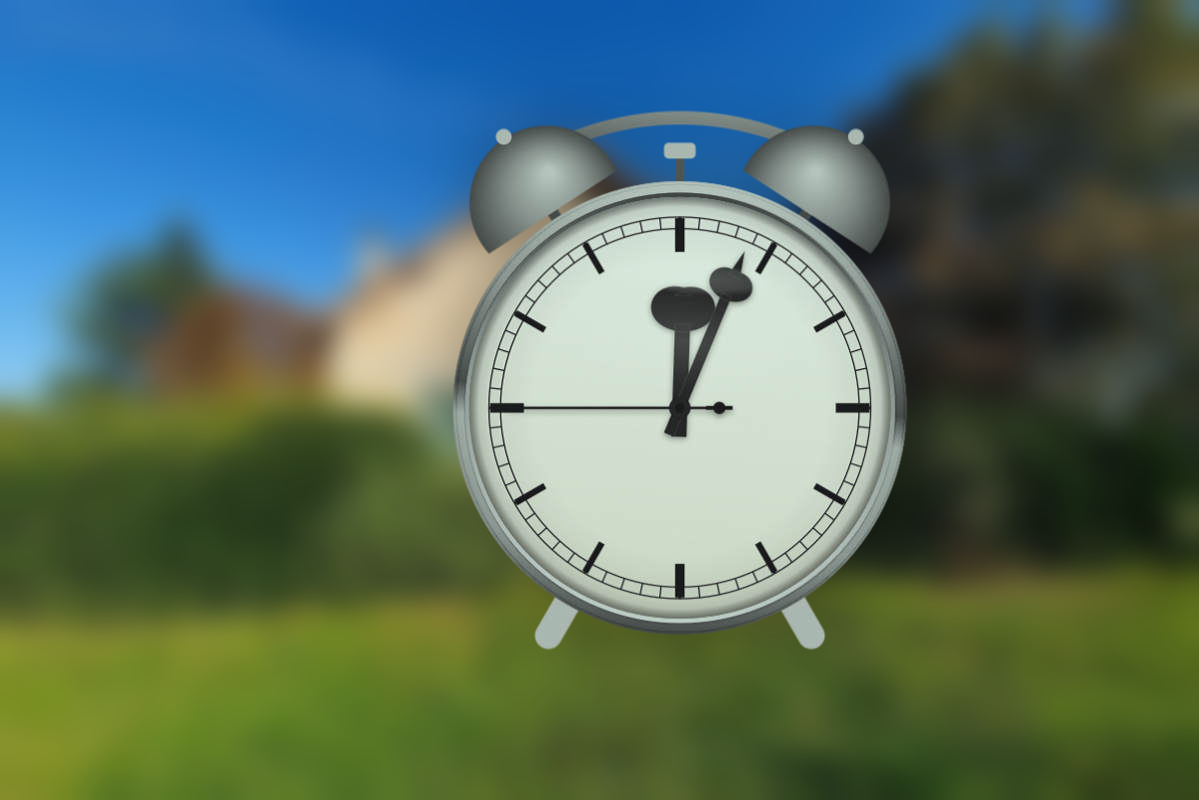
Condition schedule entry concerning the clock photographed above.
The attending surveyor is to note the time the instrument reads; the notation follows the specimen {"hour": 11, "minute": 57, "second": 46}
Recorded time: {"hour": 12, "minute": 3, "second": 45}
